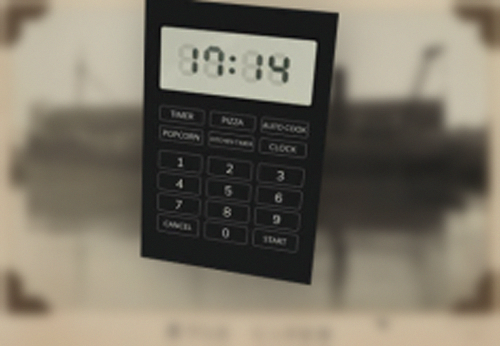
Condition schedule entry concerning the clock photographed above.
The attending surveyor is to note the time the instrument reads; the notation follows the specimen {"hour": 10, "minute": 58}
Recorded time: {"hour": 17, "minute": 14}
